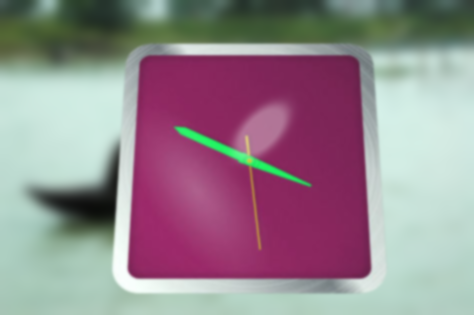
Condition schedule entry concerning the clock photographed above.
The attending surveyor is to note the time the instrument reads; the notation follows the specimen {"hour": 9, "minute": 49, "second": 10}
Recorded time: {"hour": 3, "minute": 49, "second": 29}
